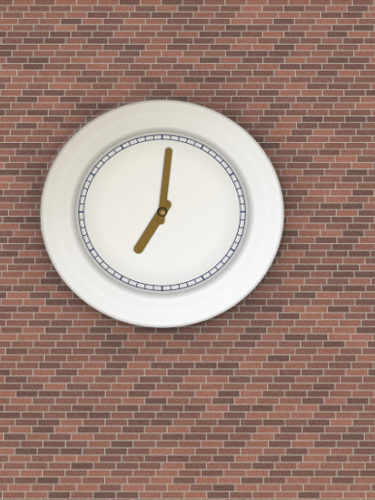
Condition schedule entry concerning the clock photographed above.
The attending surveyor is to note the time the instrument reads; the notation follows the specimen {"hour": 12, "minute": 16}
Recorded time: {"hour": 7, "minute": 1}
